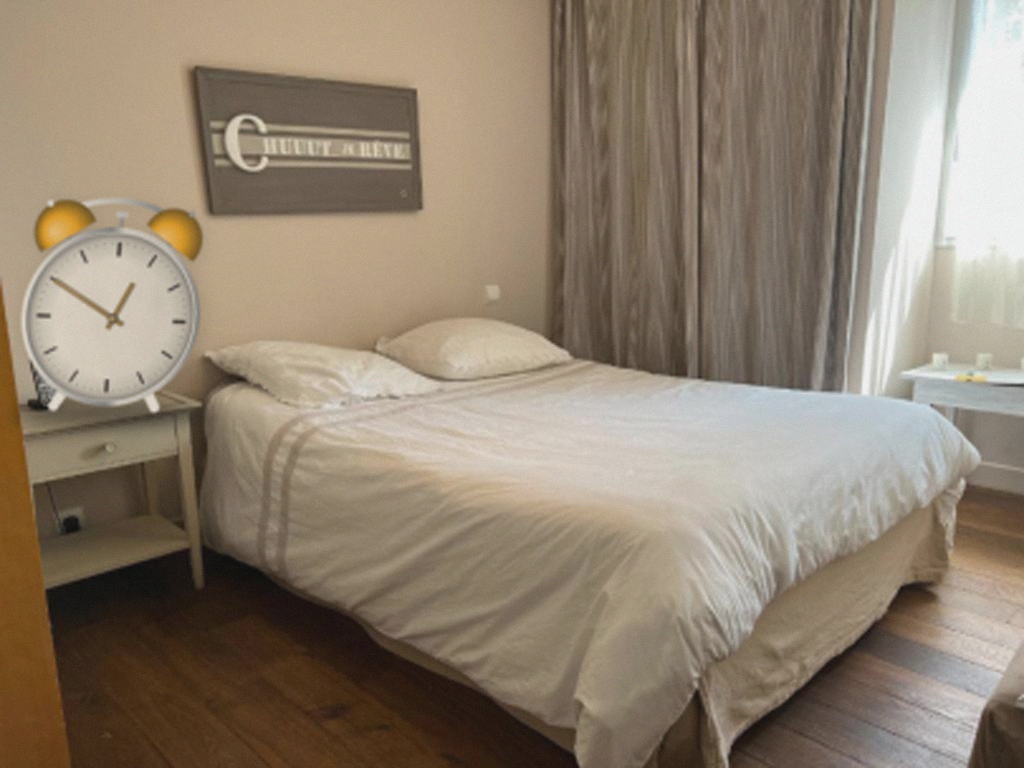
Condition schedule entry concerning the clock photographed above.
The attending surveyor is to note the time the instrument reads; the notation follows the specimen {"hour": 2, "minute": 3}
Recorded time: {"hour": 12, "minute": 50}
